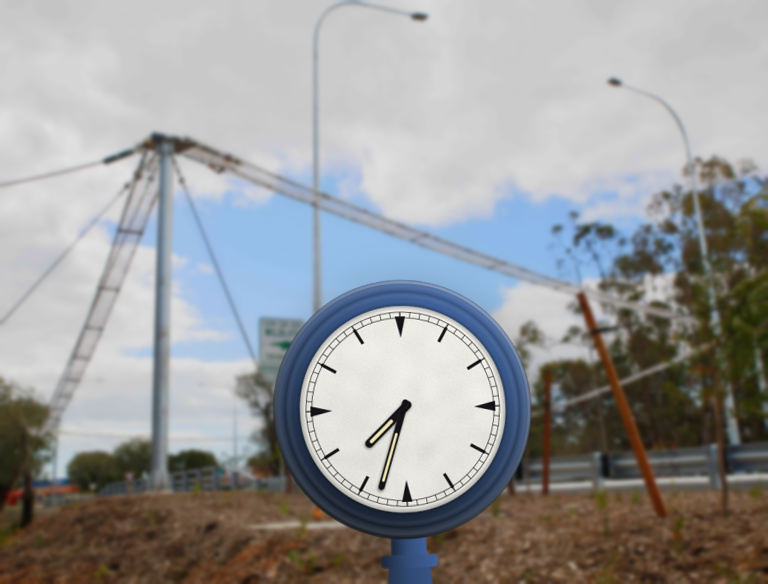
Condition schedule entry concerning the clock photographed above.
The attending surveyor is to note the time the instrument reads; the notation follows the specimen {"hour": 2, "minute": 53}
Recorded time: {"hour": 7, "minute": 33}
